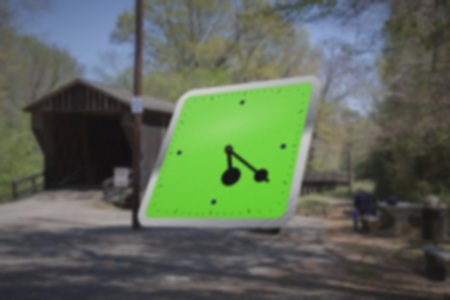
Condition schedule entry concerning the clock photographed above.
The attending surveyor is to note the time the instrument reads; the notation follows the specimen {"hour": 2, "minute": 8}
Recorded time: {"hour": 5, "minute": 21}
